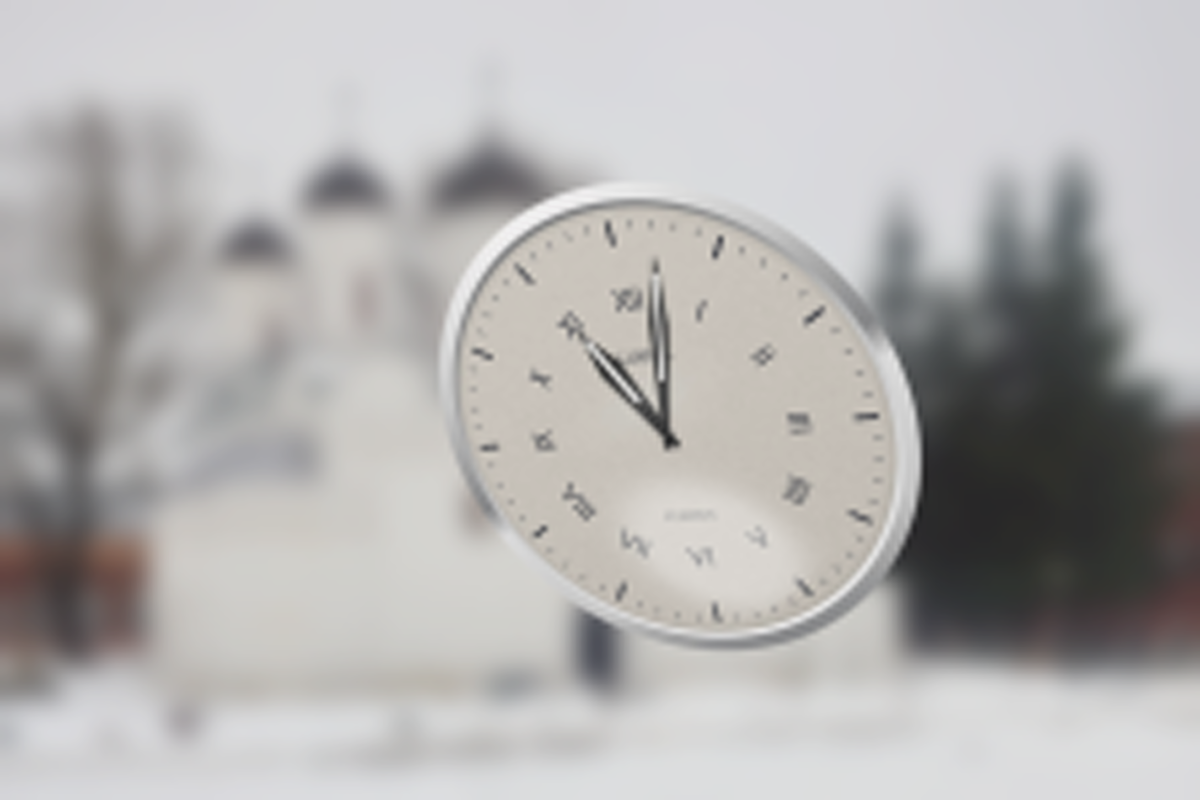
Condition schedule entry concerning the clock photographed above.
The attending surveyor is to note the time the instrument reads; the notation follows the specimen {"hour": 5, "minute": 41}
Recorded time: {"hour": 11, "minute": 2}
